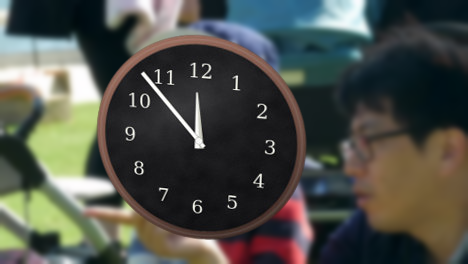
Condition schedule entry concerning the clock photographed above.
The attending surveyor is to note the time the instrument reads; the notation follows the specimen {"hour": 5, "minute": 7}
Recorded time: {"hour": 11, "minute": 53}
